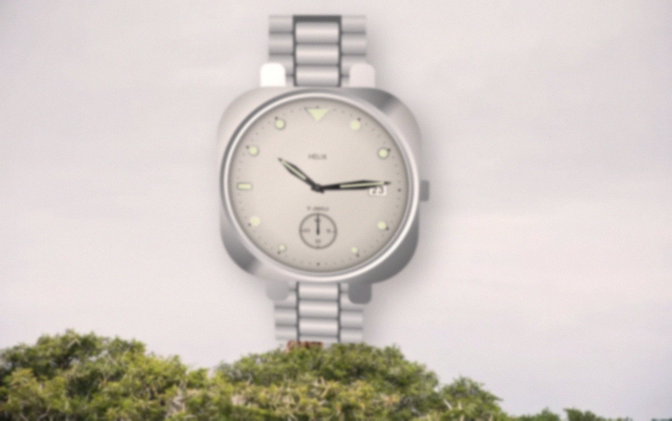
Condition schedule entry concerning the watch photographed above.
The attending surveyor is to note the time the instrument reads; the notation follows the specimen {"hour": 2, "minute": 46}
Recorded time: {"hour": 10, "minute": 14}
